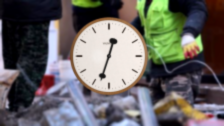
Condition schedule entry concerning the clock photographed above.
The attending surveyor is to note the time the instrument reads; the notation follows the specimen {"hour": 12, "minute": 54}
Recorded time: {"hour": 12, "minute": 33}
